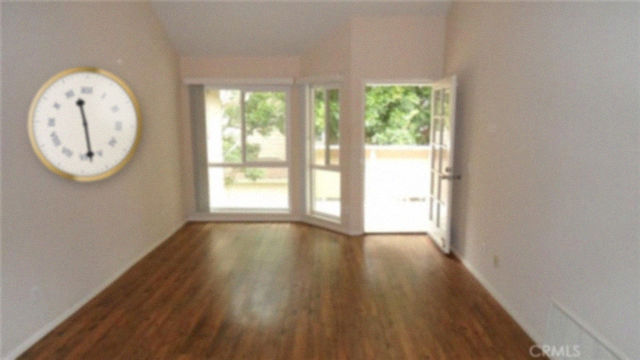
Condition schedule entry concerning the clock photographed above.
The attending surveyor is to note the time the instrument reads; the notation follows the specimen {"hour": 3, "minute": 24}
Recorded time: {"hour": 11, "minute": 28}
